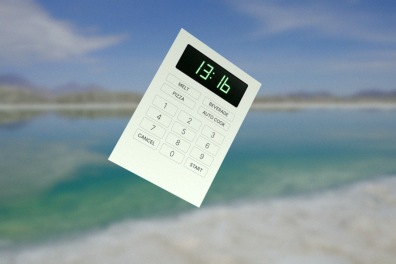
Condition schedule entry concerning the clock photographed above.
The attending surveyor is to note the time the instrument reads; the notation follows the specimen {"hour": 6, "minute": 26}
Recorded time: {"hour": 13, "minute": 16}
